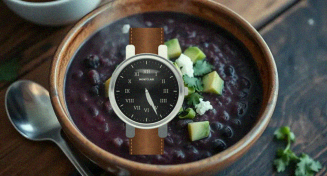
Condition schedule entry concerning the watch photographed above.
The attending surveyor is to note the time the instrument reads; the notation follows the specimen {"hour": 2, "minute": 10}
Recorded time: {"hour": 5, "minute": 26}
